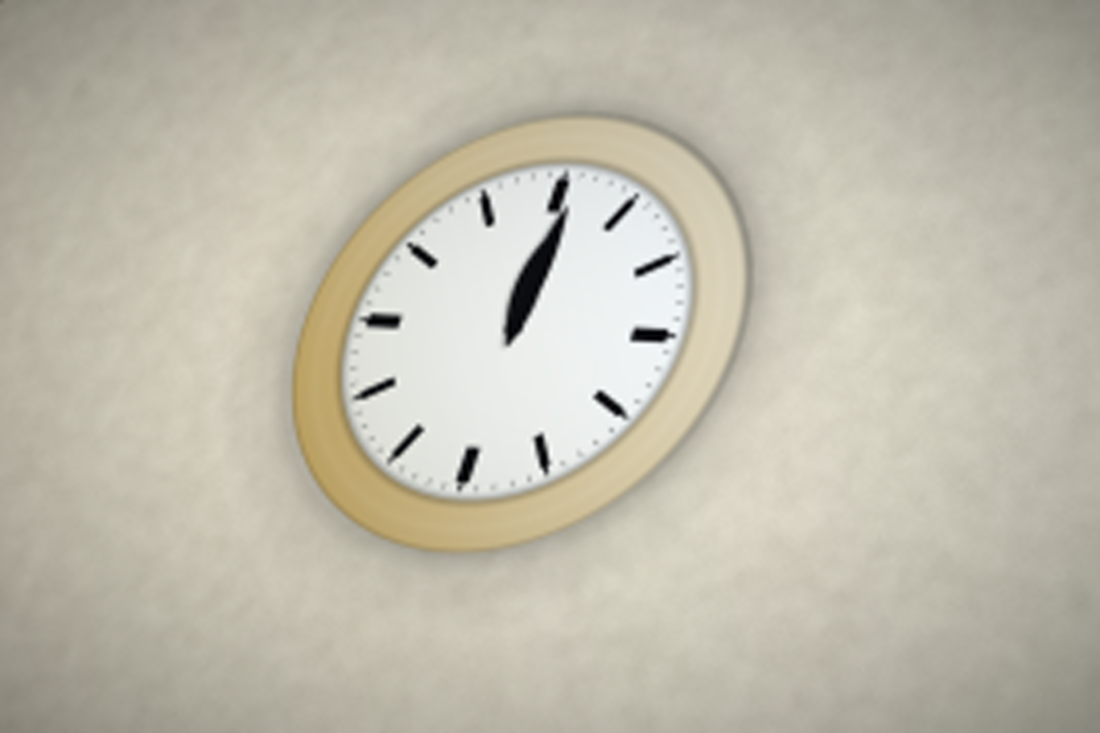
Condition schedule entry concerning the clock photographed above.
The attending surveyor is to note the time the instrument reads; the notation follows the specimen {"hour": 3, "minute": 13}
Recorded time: {"hour": 12, "minute": 1}
